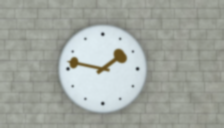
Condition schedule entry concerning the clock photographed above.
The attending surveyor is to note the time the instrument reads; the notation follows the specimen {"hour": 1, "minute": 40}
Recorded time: {"hour": 1, "minute": 47}
